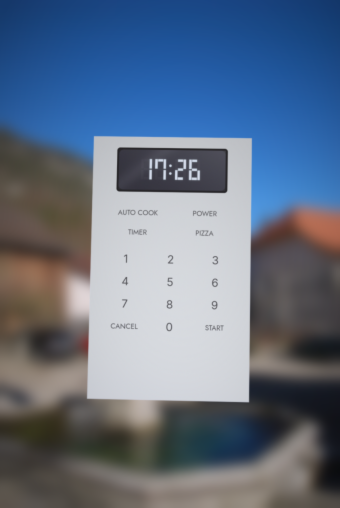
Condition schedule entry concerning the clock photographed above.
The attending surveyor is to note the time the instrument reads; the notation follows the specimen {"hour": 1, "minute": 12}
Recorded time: {"hour": 17, "minute": 26}
